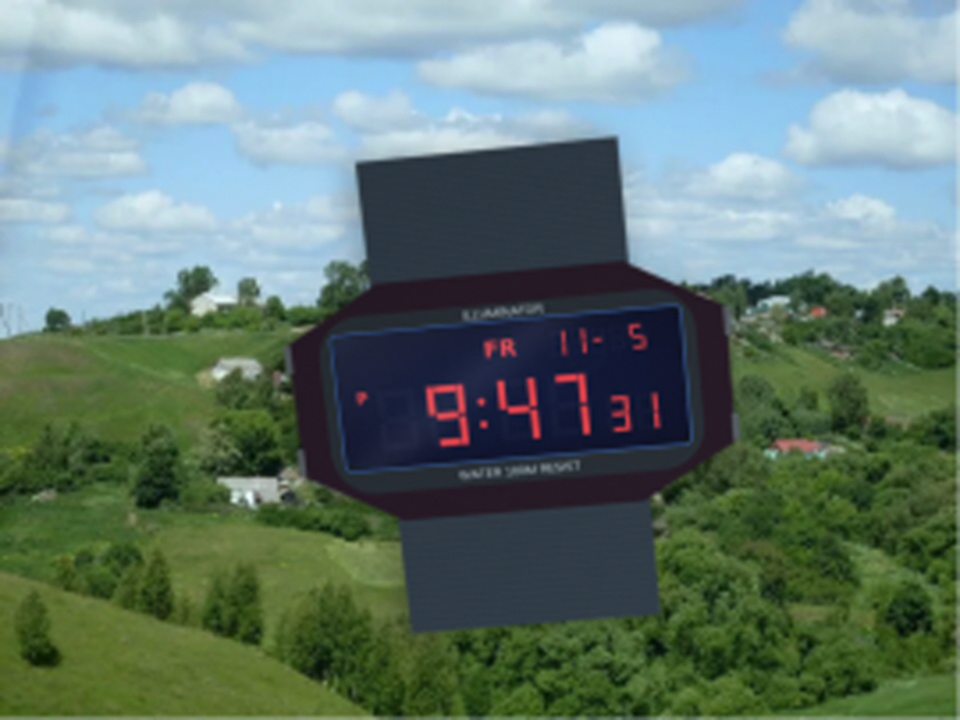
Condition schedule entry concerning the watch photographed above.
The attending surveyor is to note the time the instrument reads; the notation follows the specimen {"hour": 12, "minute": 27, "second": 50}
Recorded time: {"hour": 9, "minute": 47, "second": 31}
